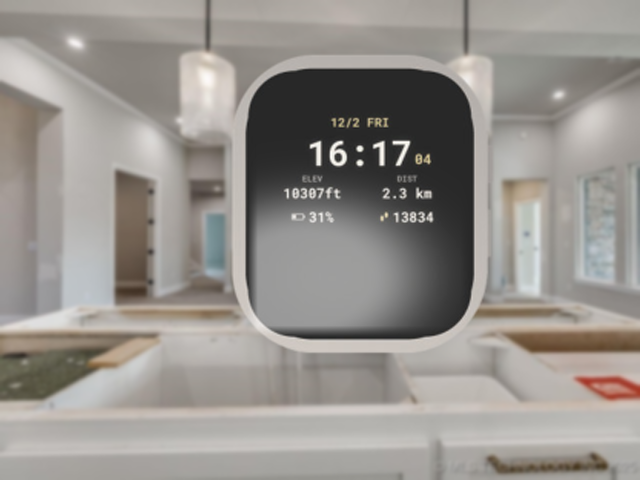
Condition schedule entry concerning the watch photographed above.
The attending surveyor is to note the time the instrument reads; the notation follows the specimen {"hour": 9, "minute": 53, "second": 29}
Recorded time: {"hour": 16, "minute": 17, "second": 4}
